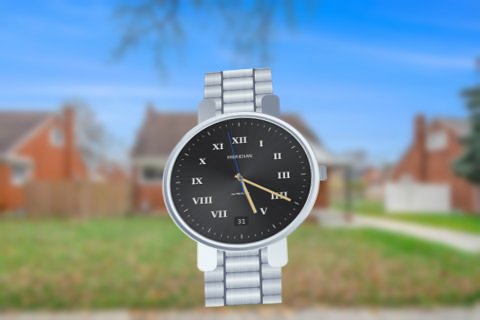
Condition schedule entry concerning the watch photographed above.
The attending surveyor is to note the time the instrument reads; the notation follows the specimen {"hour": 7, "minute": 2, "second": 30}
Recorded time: {"hour": 5, "minute": 19, "second": 58}
